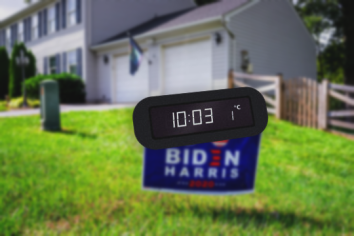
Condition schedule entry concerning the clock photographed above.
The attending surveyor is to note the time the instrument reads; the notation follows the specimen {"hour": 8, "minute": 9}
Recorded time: {"hour": 10, "minute": 3}
